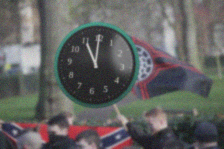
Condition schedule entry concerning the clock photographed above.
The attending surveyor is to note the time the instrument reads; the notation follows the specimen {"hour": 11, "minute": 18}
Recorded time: {"hour": 11, "minute": 0}
